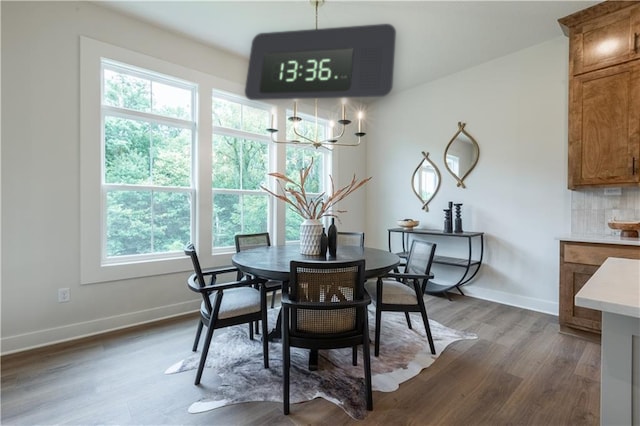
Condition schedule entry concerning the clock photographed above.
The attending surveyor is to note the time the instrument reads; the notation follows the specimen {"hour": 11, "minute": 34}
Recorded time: {"hour": 13, "minute": 36}
